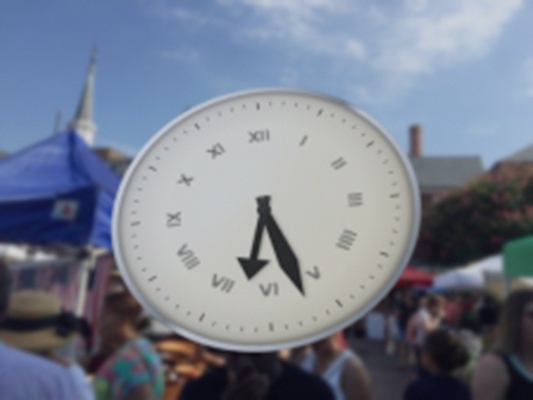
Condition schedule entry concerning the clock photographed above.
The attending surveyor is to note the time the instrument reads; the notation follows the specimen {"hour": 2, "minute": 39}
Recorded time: {"hour": 6, "minute": 27}
